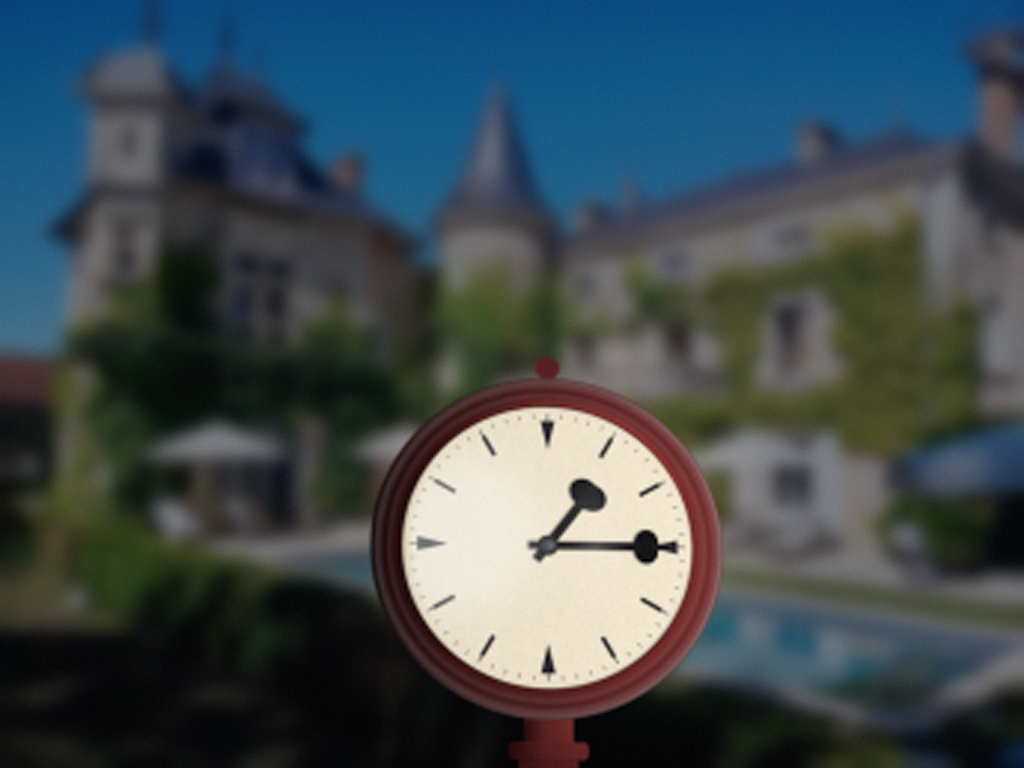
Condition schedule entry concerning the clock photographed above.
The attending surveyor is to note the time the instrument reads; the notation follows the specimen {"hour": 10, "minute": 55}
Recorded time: {"hour": 1, "minute": 15}
